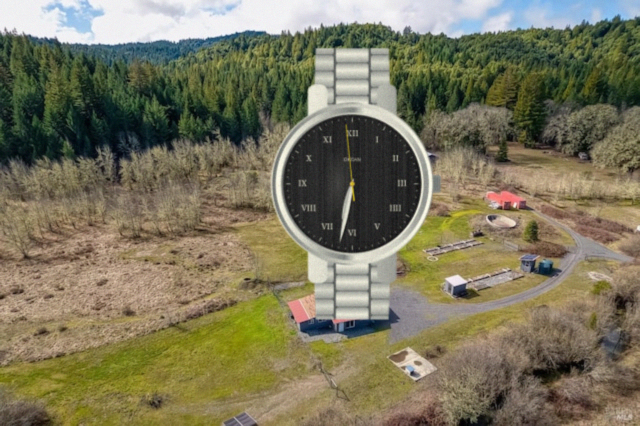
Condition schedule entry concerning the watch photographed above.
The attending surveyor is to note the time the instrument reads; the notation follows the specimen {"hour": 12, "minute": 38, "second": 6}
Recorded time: {"hour": 6, "minute": 31, "second": 59}
